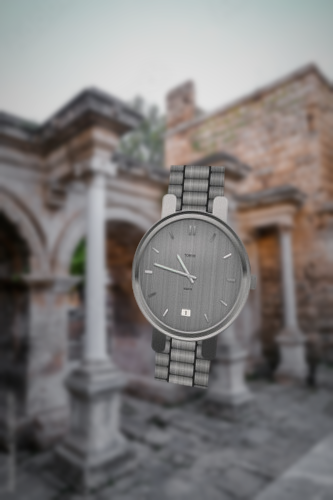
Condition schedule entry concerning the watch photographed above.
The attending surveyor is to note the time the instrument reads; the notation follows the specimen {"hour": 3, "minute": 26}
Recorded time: {"hour": 10, "minute": 47}
